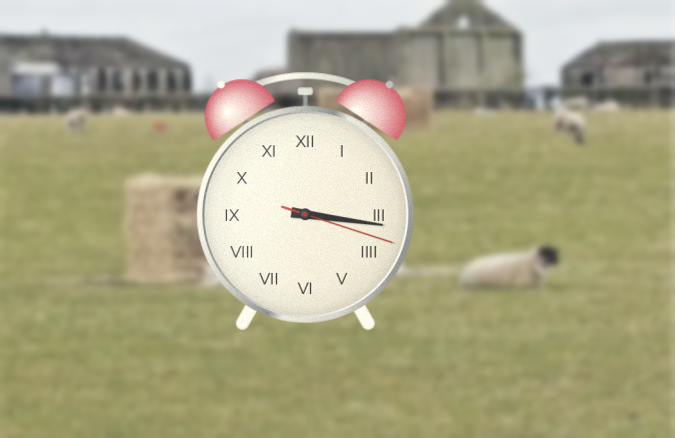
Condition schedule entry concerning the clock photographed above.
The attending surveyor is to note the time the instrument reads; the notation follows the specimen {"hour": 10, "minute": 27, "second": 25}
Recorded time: {"hour": 3, "minute": 16, "second": 18}
